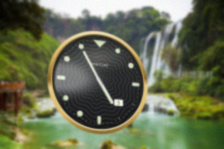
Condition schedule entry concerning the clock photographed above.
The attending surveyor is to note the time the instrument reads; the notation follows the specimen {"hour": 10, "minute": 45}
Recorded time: {"hour": 4, "minute": 55}
